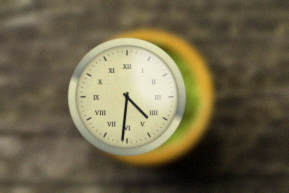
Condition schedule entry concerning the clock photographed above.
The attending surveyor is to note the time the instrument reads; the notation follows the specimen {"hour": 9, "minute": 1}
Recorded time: {"hour": 4, "minute": 31}
